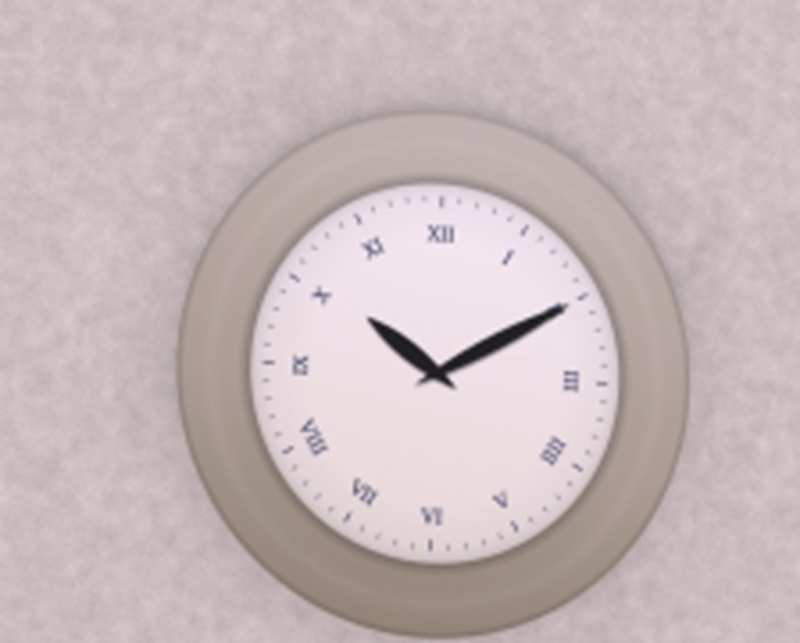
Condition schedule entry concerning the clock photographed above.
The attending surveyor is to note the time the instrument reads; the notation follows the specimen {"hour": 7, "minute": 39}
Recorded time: {"hour": 10, "minute": 10}
